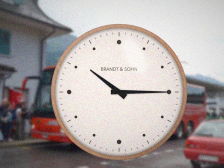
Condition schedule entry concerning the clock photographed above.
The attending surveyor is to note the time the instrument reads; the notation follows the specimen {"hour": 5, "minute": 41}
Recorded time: {"hour": 10, "minute": 15}
